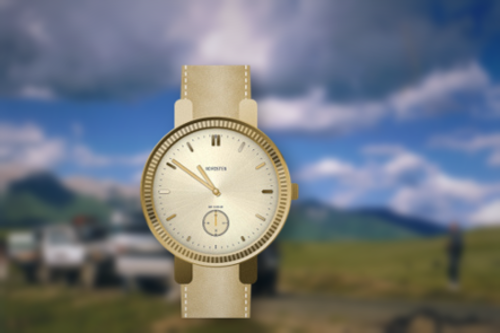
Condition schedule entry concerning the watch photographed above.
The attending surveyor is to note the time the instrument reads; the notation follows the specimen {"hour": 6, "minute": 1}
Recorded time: {"hour": 10, "minute": 51}
